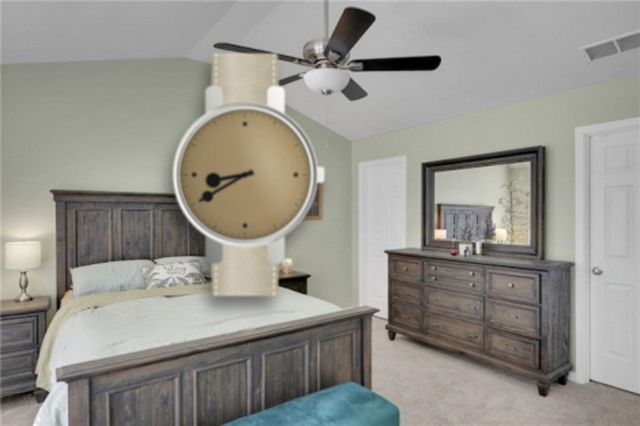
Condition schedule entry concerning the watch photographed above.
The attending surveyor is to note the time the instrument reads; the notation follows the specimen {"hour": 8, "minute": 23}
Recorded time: {"hour": 8, "minute": 40}
